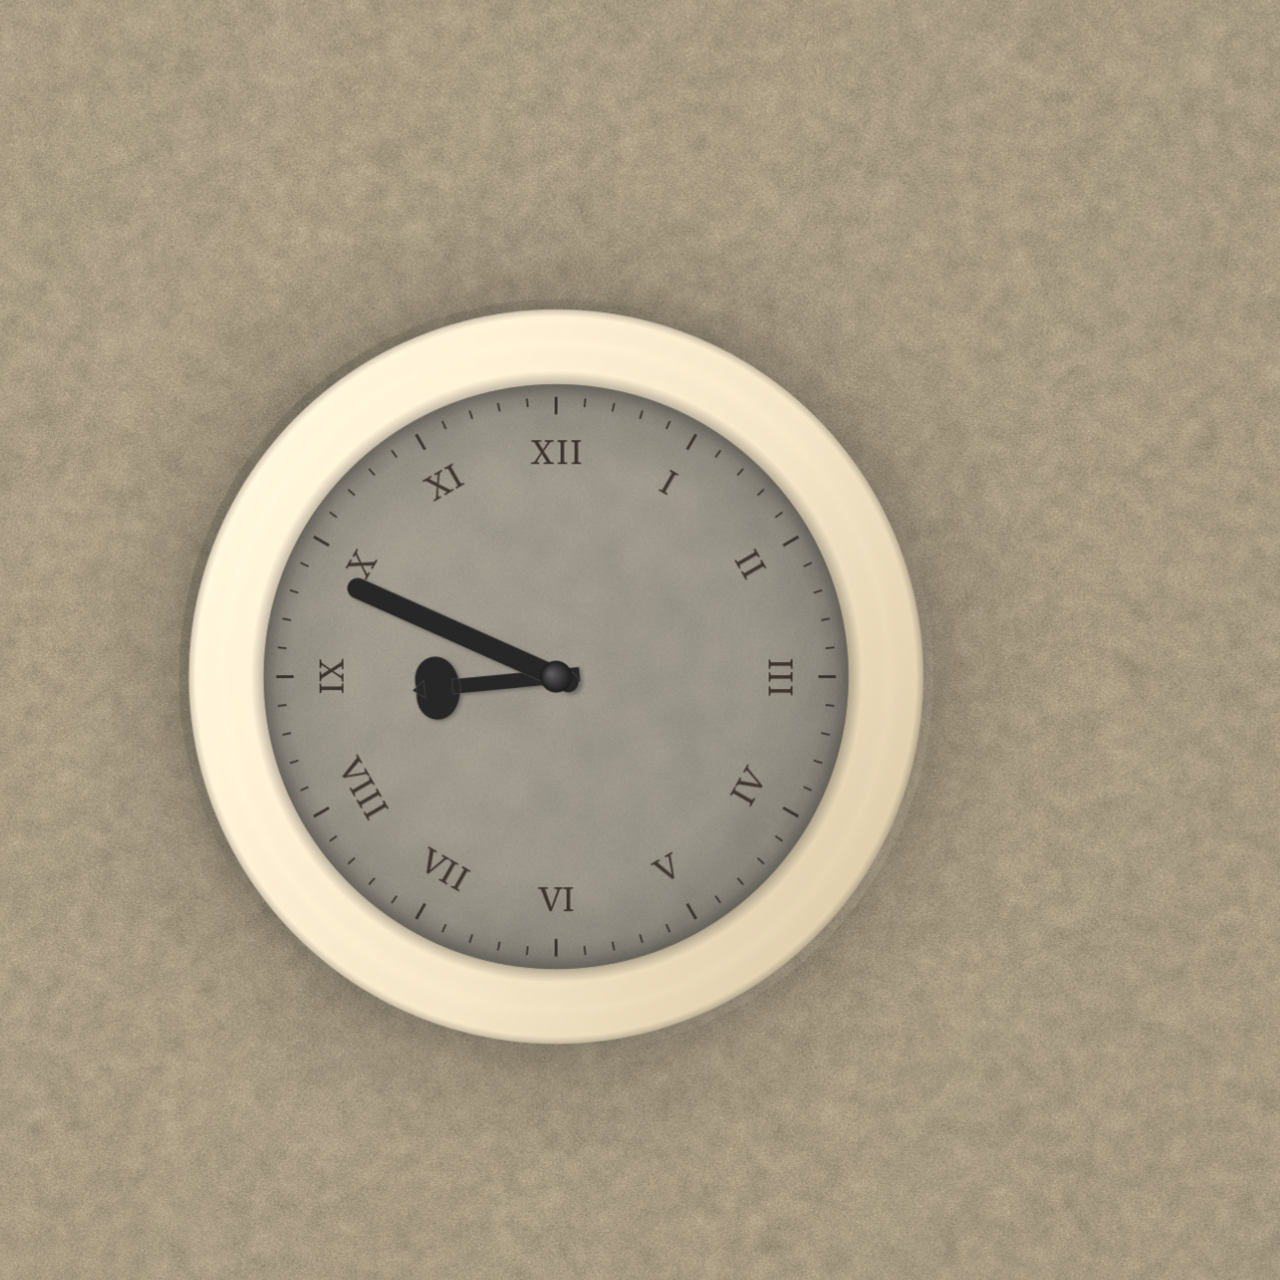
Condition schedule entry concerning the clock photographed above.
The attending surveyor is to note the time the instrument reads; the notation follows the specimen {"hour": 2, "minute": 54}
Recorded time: {"hour": 8, "minute": 49}
